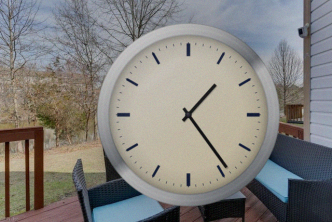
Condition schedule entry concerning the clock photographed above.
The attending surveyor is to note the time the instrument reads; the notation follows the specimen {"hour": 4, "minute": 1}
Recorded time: {"hour": 1, "minute": 24}
